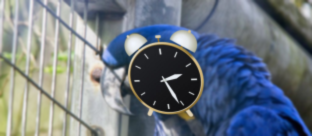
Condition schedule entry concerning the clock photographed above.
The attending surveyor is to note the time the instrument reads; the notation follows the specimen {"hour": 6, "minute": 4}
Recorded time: {"hour": 2, "minute": 26}
